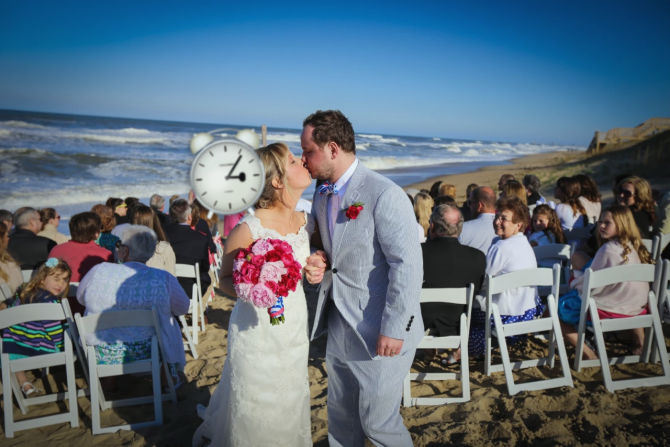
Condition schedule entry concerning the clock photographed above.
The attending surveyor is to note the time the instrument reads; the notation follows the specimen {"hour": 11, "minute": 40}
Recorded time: {"hour": 3, "minute": 6}
